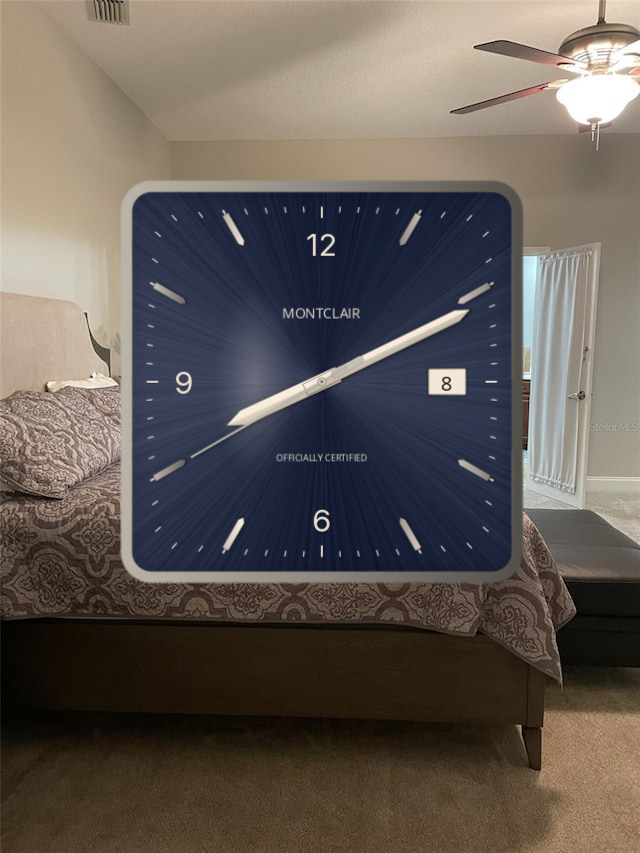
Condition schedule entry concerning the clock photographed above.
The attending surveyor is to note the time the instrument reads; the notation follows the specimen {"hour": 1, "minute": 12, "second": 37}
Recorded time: {"hour": 8, "minute": 10, "second": 40}
